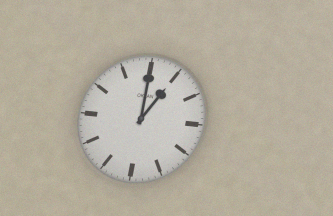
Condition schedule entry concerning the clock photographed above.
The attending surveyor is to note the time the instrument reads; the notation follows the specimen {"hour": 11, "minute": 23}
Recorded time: {"hour": 1, "minute": 0}
